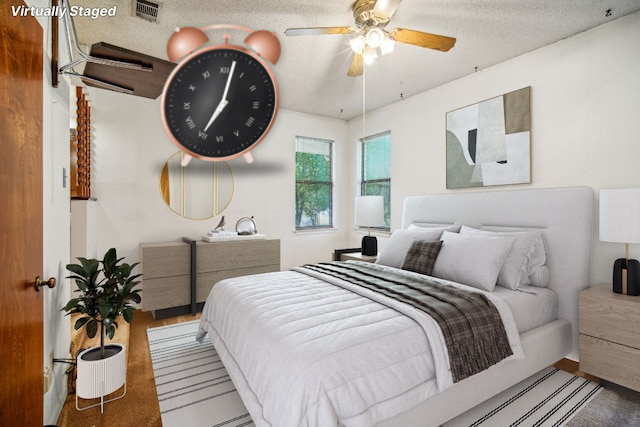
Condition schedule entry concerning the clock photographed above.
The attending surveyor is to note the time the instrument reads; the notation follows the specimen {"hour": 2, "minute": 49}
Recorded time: {"hour": 7, "minute": 2}
